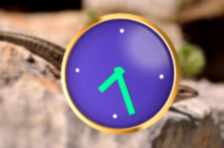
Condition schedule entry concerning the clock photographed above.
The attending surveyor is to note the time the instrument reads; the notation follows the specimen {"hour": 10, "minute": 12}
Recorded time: {"hour": 7, "minute": 26}
